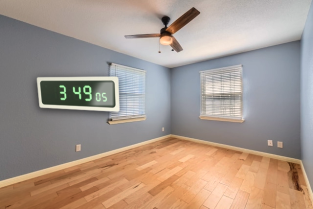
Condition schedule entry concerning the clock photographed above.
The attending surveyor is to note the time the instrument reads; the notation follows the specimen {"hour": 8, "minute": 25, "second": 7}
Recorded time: {"hour": 3, "minute": 49, "second": 5}
